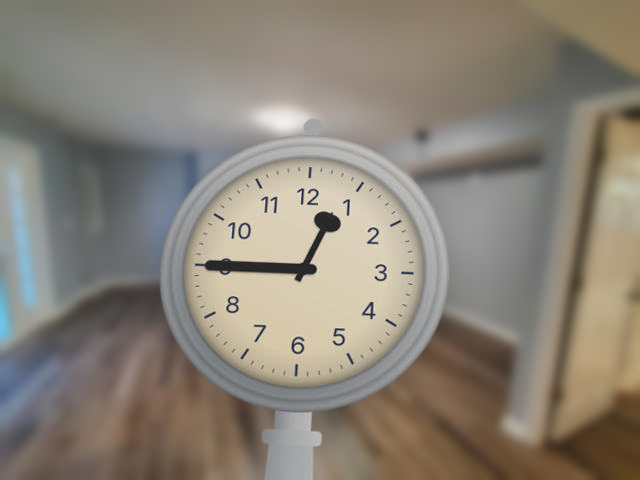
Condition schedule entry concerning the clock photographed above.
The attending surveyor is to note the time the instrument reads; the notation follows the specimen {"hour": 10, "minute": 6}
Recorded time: {"hour": 12, "minute": 45}
